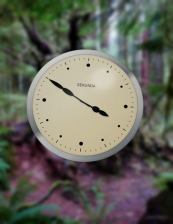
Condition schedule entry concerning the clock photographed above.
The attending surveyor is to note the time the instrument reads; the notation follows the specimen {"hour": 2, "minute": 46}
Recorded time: {"hour": 3, "minute": 50}
